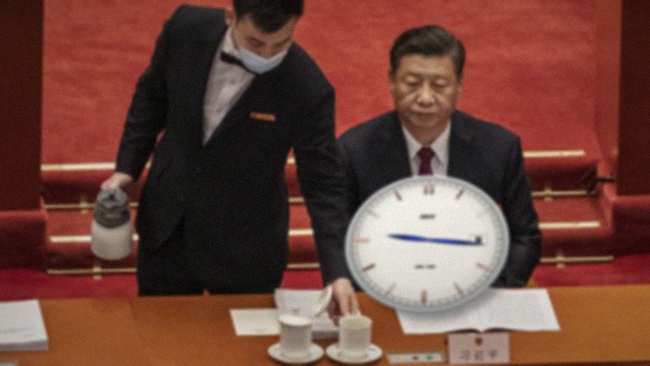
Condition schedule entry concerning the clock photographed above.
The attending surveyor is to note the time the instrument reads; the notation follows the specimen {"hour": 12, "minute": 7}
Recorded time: {"hour": 9, "minute": 16}
